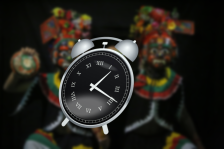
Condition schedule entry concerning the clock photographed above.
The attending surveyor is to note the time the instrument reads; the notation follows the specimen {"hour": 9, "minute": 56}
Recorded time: {"hour": 1, "minute": 19}
